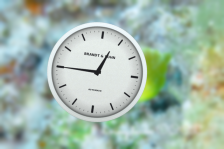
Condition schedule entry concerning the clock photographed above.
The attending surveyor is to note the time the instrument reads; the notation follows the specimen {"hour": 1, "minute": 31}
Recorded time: {"hour": 12, "minute": 45}
